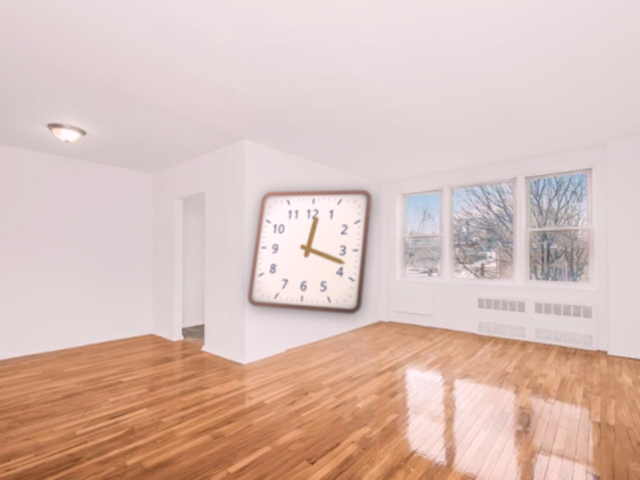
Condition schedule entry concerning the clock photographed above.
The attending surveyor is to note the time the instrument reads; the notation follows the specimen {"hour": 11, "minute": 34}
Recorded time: {"hour": 12, "minute": 18}
